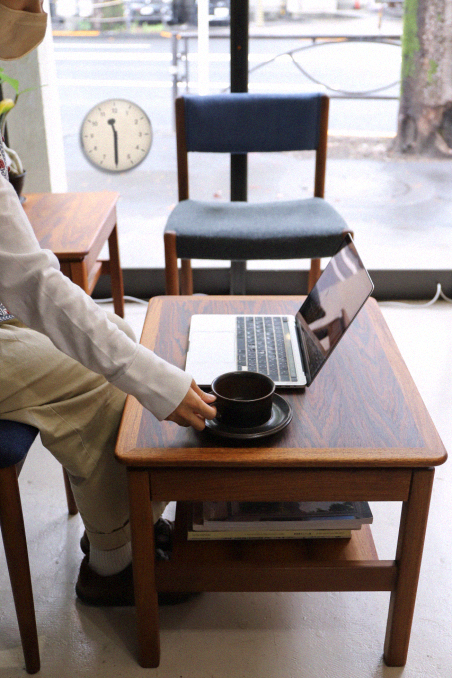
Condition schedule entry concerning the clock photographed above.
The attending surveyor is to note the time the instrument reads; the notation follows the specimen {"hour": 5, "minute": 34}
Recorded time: {"hour": 11, "minute": 30}
